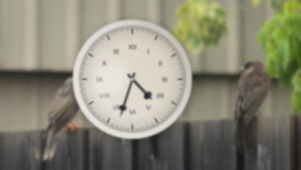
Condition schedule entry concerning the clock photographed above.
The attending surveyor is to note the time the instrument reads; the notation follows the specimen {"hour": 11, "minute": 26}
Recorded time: {"hour": 4, "minute": 33}
